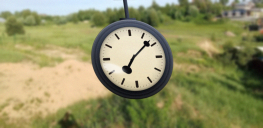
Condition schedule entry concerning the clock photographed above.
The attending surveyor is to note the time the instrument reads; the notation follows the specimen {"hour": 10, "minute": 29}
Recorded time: {"hour": 7, "minute": 8}
